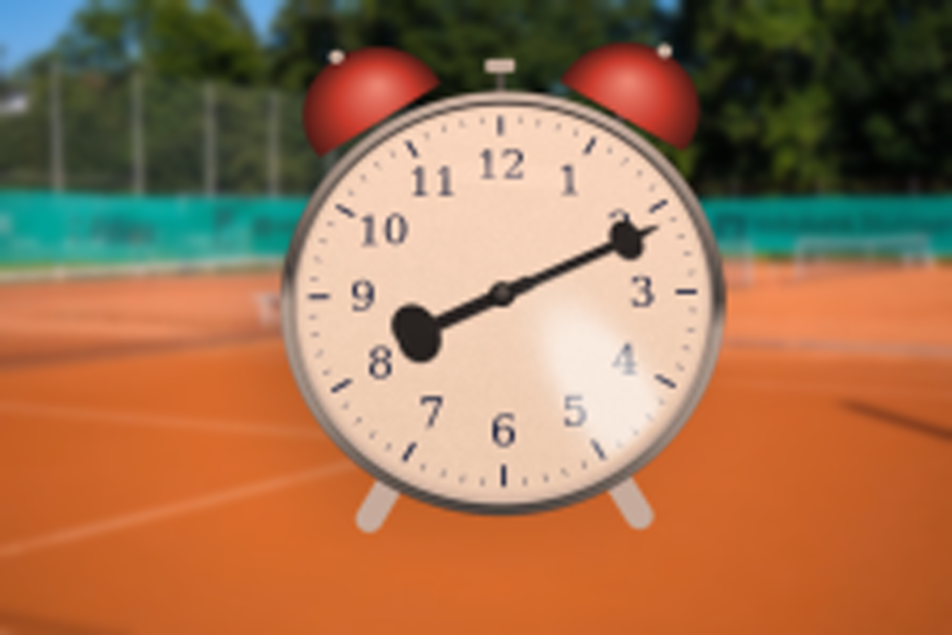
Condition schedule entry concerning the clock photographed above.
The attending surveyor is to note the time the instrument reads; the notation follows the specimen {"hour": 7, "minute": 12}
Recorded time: {"hour": 8, "minute": 11}
